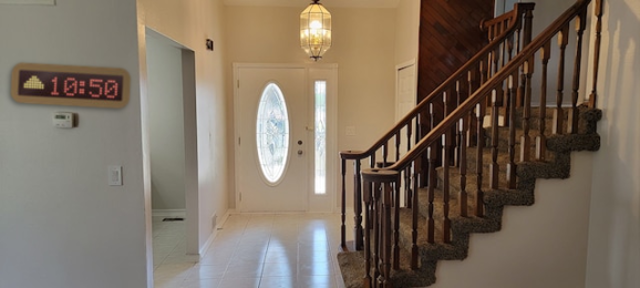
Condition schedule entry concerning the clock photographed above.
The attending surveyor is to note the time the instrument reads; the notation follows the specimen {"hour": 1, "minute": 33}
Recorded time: {"hour": 10, "minute": 50}
